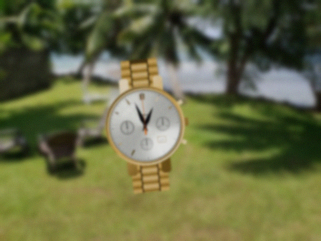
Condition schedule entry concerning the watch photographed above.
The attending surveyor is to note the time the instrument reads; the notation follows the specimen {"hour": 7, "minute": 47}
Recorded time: {"hour": 12, "minute": 57}
